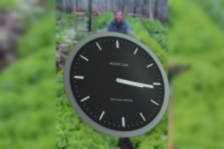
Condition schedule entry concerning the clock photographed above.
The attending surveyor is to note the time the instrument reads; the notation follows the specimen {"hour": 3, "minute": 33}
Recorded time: {"hour": 3, "minute": 16}
